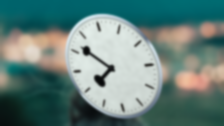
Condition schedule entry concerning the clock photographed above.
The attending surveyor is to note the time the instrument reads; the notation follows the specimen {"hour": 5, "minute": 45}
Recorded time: {"hour": 7, "minute": 52}
